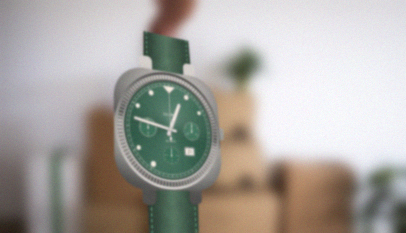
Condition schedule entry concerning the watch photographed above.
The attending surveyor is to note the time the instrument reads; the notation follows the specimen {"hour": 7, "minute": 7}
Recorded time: {"hour": 12, "minute": 47}
